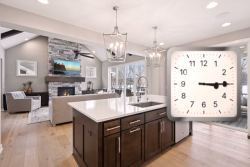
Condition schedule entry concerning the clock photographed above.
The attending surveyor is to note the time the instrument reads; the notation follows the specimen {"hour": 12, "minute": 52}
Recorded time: {"hour": 3, "minute": 15}
